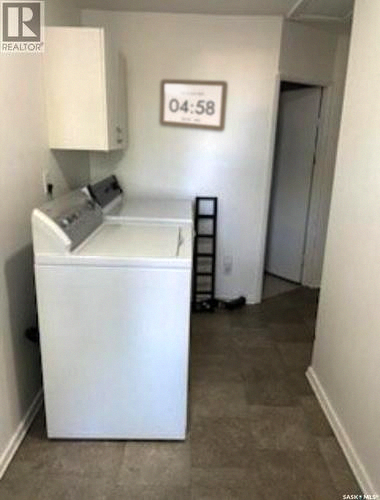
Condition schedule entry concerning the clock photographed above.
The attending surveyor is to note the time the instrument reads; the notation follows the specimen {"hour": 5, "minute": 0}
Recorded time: {"hour": 4, "minute": 58}
